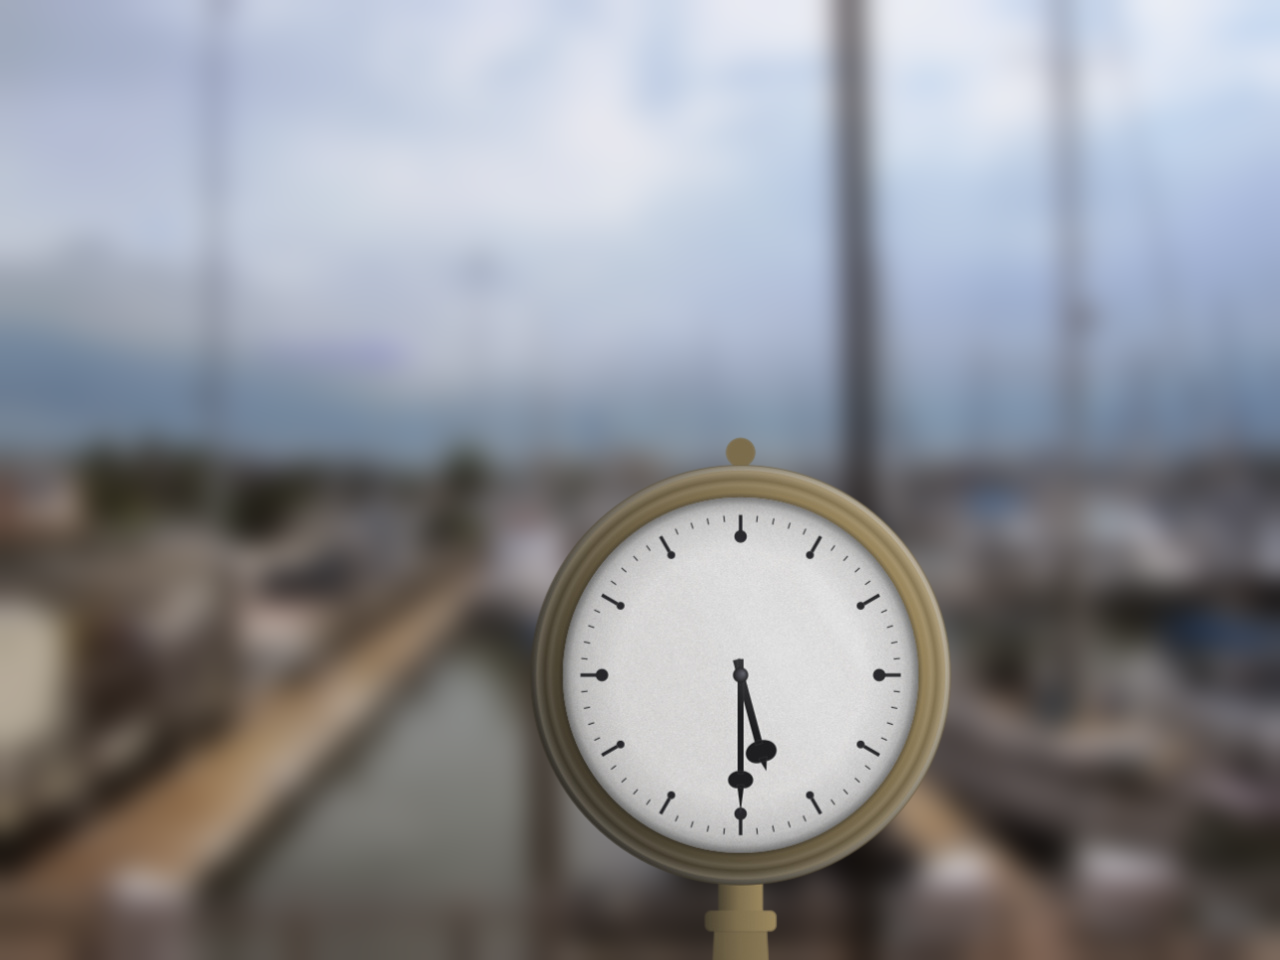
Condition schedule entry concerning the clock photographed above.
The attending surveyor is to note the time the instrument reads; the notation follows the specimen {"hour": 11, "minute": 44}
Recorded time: {"hour": 5, "minute": 30}
